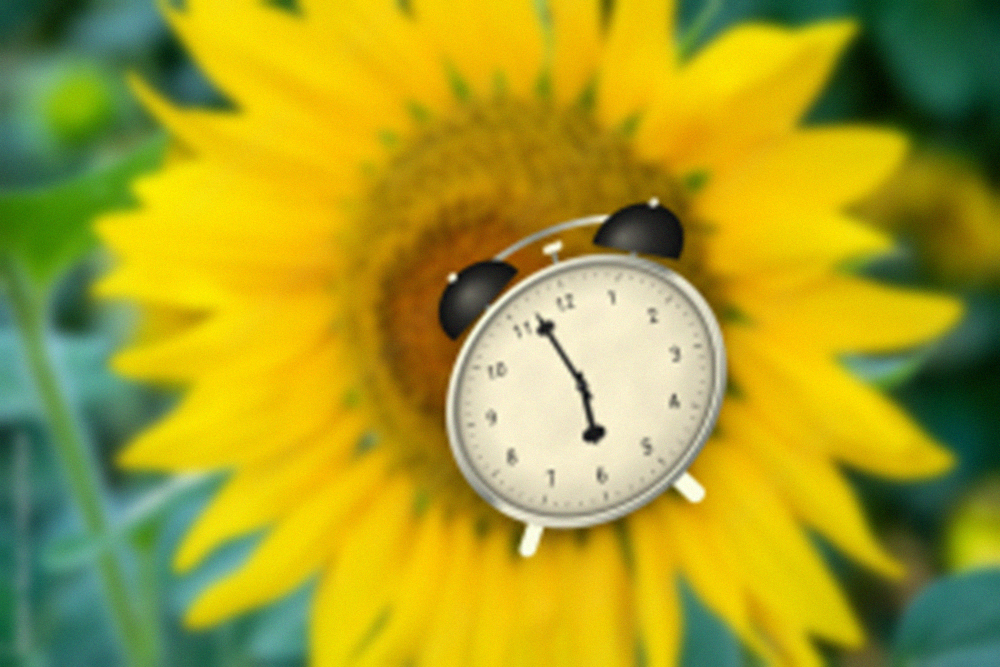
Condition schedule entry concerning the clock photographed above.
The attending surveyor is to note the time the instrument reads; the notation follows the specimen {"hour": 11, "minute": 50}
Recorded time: {"hour": 5, "minute": 57}
